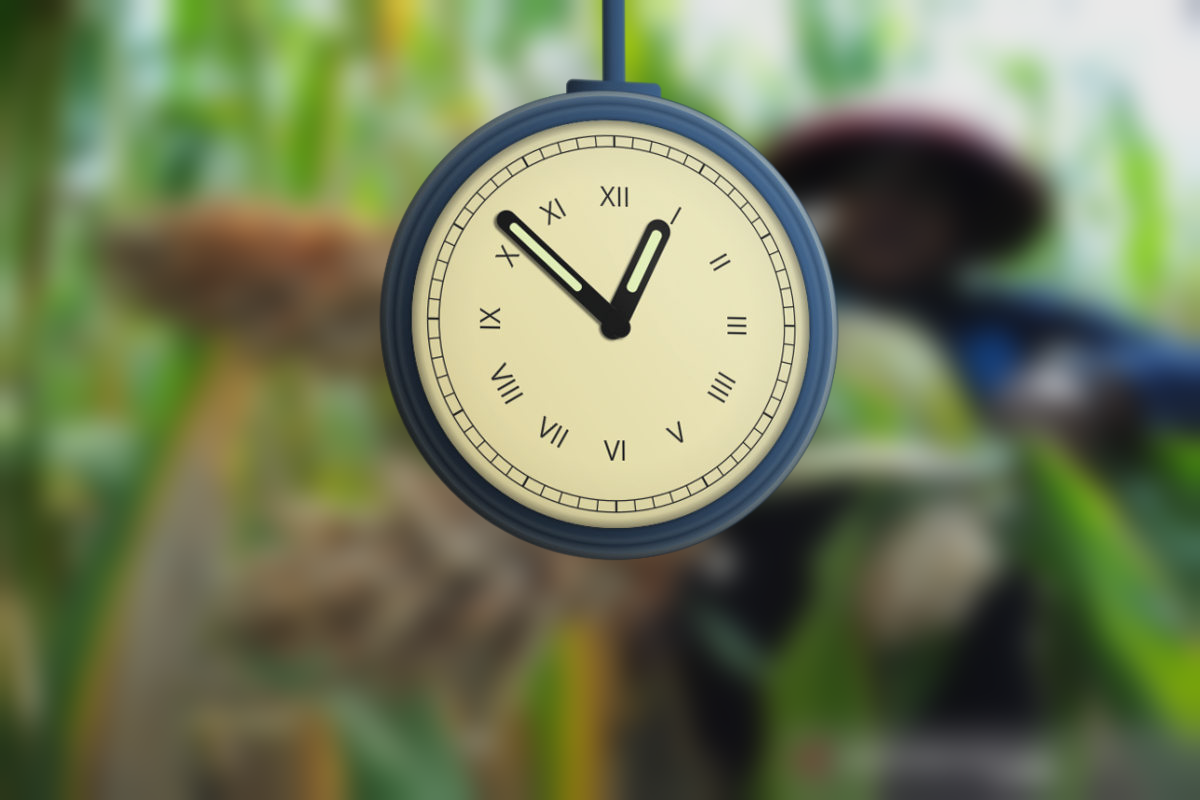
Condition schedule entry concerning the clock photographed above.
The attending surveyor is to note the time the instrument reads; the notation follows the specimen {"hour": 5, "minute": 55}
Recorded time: {"hour": 12, "minute": 52}
